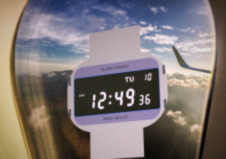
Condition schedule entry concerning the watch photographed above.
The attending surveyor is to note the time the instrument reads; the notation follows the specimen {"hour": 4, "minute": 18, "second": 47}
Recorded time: {"hour": 12, "minute": 49, "second": 36}
